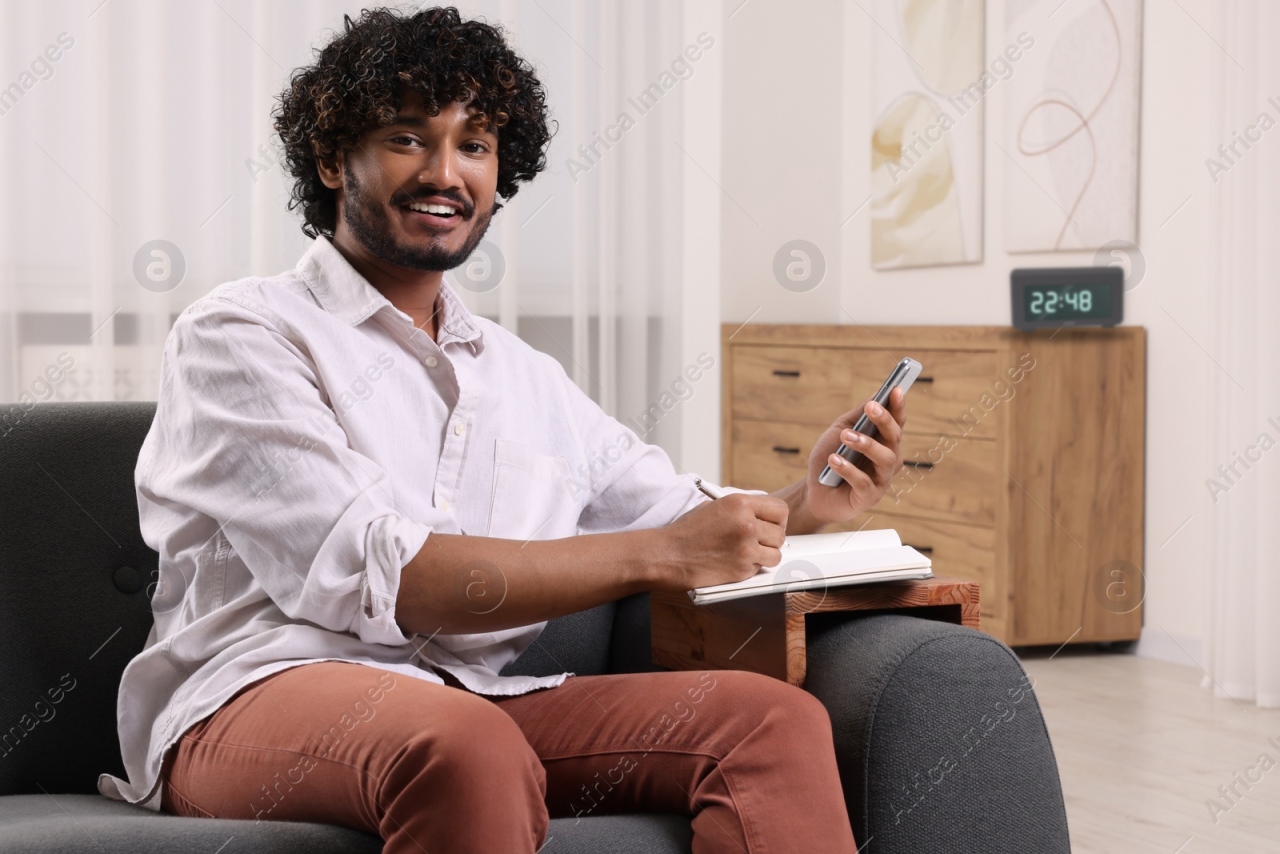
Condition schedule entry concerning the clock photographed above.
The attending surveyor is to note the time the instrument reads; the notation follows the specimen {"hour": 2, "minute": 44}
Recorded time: {"hour": 22, "minute": 48}
